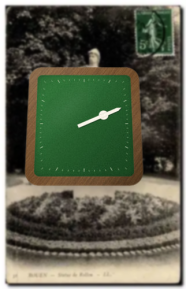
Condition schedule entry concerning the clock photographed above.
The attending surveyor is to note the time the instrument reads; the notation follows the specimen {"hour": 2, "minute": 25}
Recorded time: {"hour": 2, "minute": 11}
